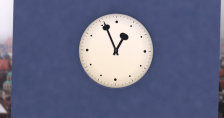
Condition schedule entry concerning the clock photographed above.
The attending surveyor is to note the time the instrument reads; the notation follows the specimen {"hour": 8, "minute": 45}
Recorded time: {"hour": 12, "minute": 56}
